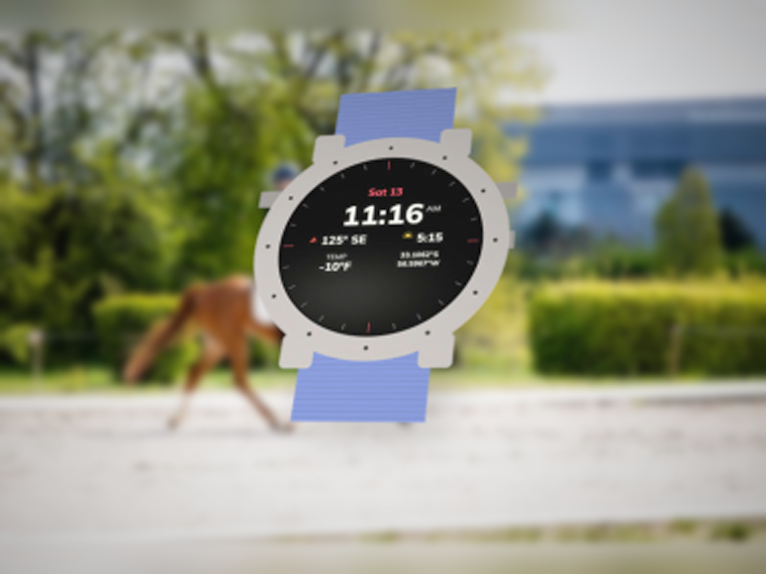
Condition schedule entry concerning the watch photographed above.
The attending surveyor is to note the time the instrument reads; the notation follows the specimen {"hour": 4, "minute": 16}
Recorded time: {"hour": 11, "minute": 16}
